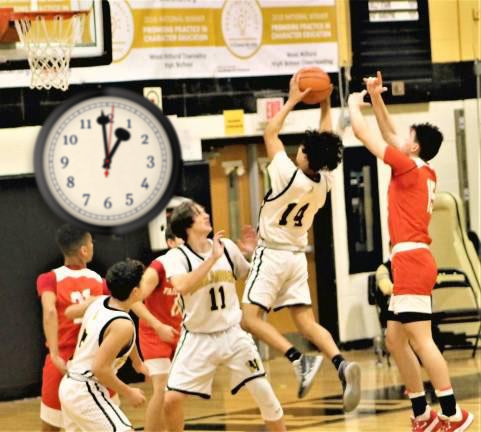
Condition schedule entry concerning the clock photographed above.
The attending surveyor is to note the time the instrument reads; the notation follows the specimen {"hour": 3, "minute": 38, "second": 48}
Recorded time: {"hour": 12, "minute": 59, "second": 1}
